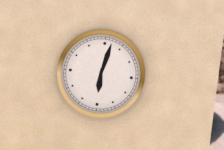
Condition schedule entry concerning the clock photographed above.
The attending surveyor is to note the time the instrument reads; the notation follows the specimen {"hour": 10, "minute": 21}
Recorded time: {"hour": 6, "minute": 2}
